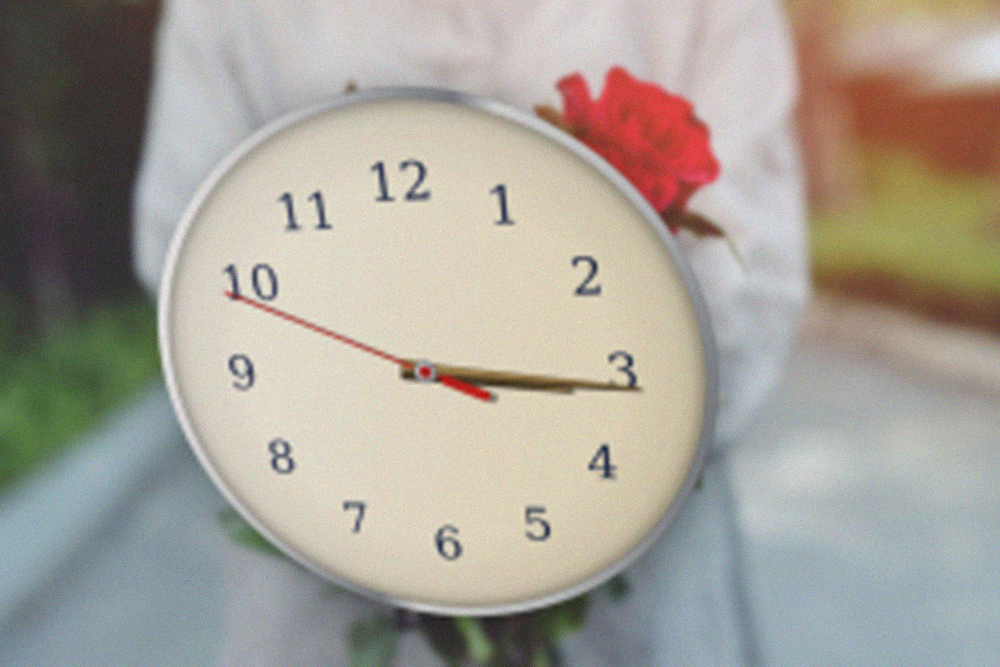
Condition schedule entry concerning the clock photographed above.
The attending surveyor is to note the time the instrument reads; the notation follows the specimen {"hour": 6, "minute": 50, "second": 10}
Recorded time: {"hour": 3, "minute": 15, "second": 49}
